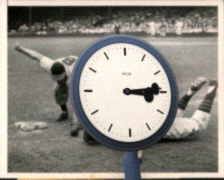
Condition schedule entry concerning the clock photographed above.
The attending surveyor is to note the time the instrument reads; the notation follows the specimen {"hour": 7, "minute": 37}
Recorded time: {"hour": 3, "minute": 14}
